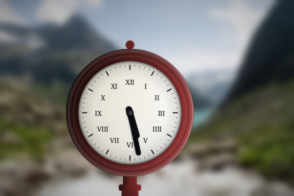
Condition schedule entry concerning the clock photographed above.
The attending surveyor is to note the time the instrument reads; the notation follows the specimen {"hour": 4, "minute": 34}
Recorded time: {"hour": 5, "minute": 28}
